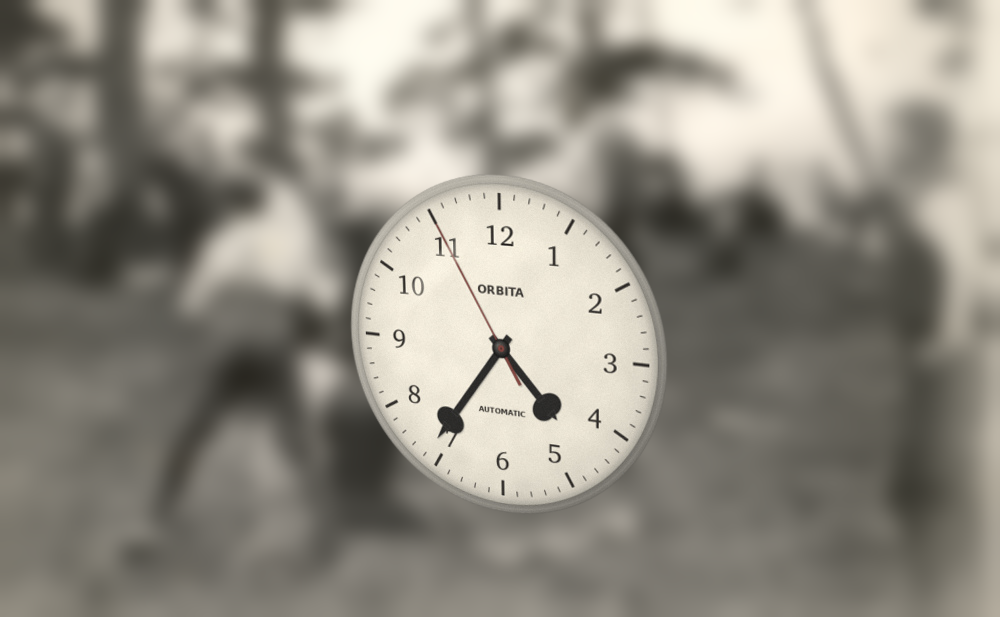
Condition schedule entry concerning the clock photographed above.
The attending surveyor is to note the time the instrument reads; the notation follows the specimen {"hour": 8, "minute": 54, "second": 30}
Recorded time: {"hour": 4, "minute": 35, "second": 55}
